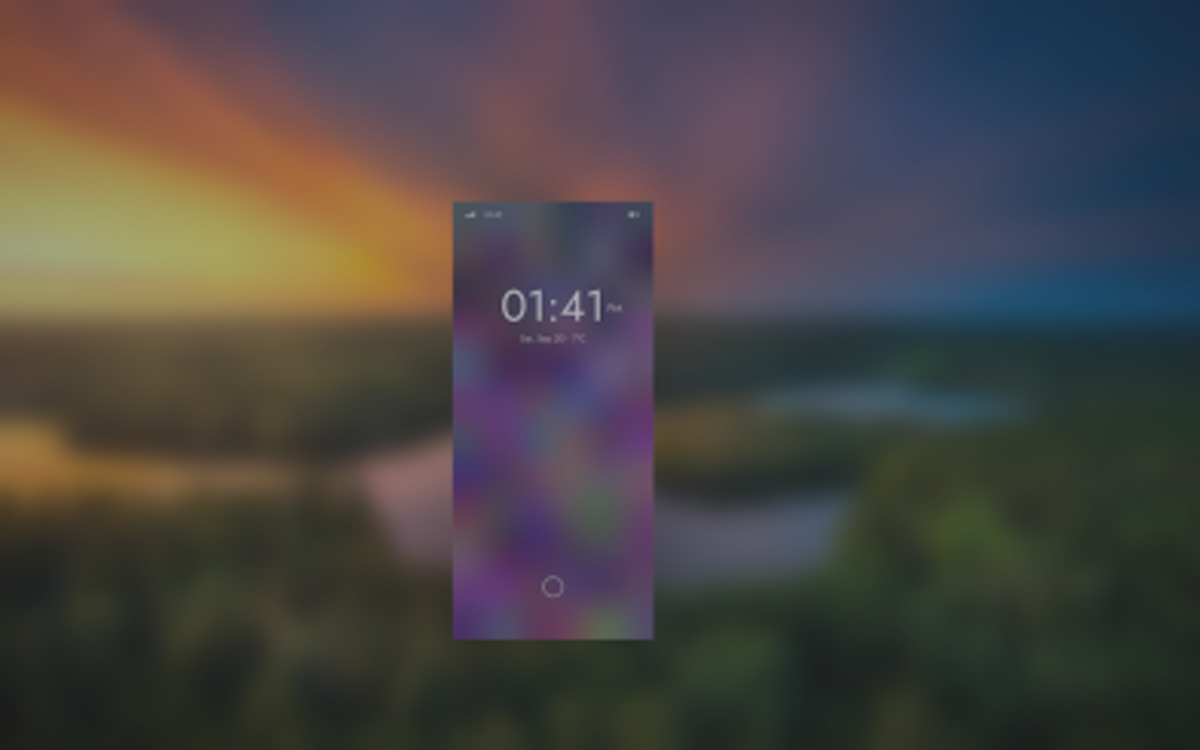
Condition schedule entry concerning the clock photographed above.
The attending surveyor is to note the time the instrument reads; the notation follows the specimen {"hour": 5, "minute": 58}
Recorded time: {"hour": 1, "minute": 41}
